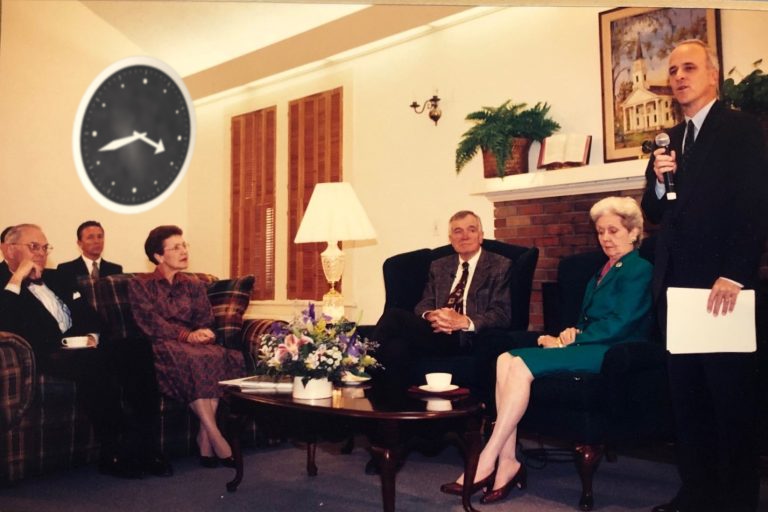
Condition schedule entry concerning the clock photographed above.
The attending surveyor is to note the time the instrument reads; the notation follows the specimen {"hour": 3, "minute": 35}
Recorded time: {"hour": 3, "minute": 42}
